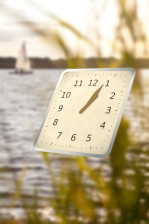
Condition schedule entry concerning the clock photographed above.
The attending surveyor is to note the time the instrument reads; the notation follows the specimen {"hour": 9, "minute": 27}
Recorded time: {"hour": 1, "minute": 4}
